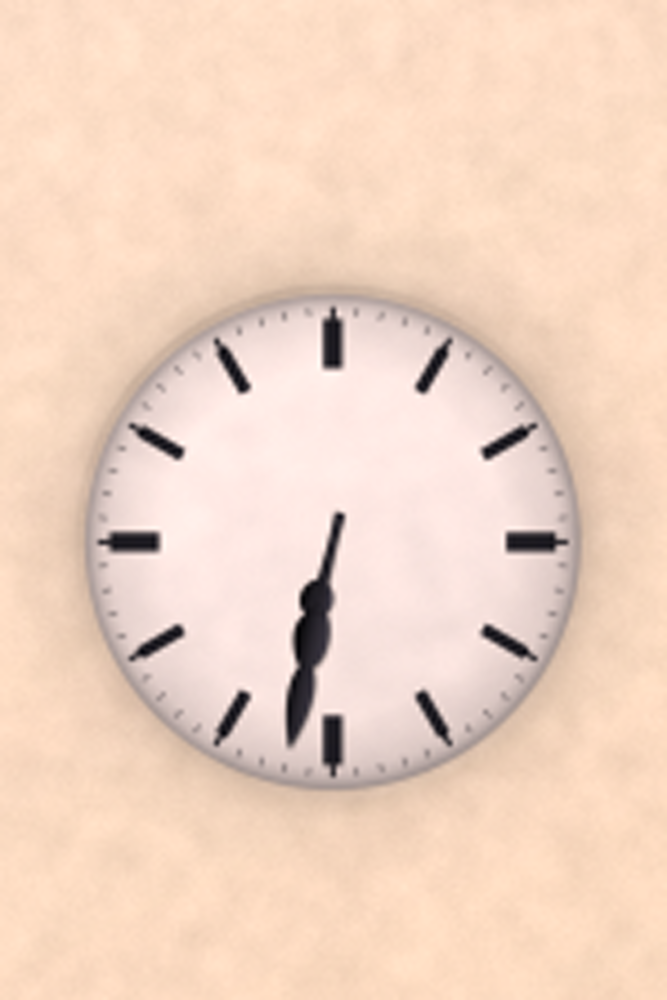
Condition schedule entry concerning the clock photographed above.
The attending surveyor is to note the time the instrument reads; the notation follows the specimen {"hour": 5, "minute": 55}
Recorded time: {"hour": 6, "minute": 32}
